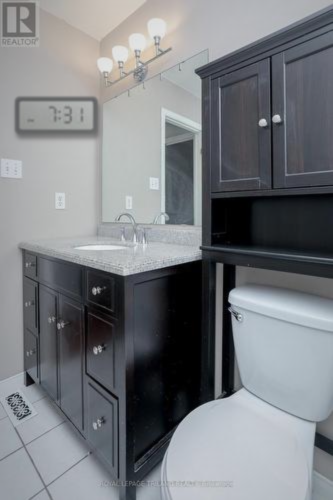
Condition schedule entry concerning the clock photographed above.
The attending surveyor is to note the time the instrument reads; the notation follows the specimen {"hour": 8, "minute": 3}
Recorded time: {"hour": 7, "minute": 31}
